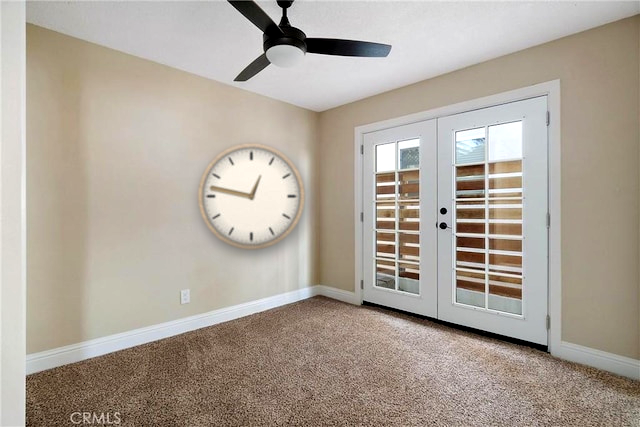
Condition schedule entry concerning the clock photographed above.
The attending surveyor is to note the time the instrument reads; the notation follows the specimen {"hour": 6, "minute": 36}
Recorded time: {"hour": 12, "minute": 47}
